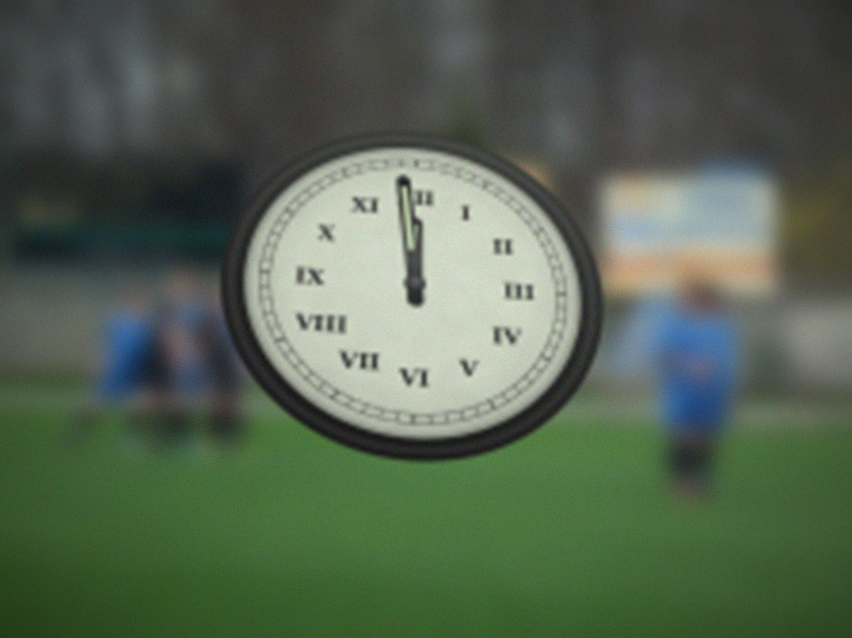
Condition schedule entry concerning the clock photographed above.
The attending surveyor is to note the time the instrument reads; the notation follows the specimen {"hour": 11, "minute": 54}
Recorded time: {"hour": 11, "minute": 59}
